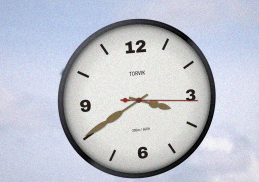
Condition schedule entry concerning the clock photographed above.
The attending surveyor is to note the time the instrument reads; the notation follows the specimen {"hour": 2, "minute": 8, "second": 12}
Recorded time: {"hour": 3, "minute": 40, "second": 16}
